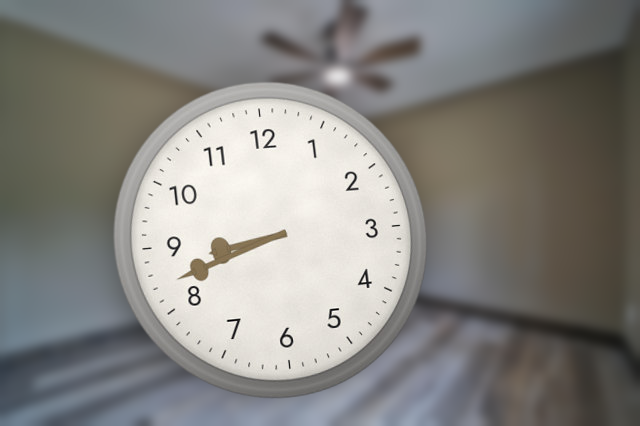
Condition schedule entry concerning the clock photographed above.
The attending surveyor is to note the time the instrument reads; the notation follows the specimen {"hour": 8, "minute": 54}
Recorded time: {"hour": 8, "minute": 42}
